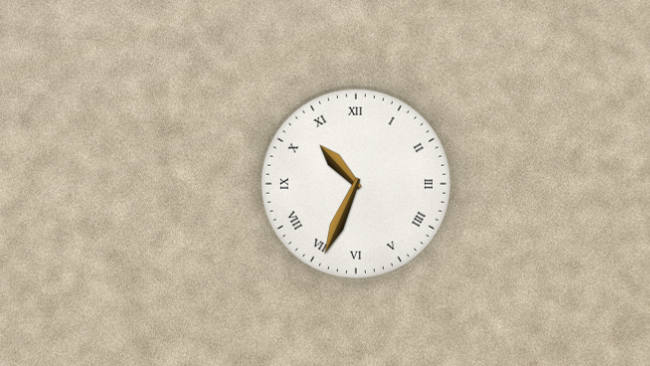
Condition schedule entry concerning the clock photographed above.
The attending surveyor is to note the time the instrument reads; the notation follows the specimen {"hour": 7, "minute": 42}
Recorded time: {"hour": 10, "minute": 34}
